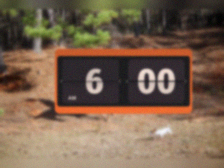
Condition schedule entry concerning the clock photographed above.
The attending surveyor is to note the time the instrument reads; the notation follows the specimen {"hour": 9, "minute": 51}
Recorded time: {"hour": 6, "minute": 0}
